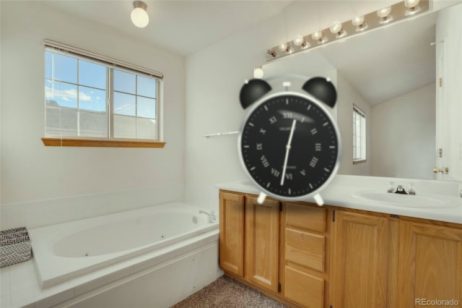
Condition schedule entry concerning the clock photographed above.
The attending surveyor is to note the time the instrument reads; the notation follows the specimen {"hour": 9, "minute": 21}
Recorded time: {"hour": 12, "minute": 32}
